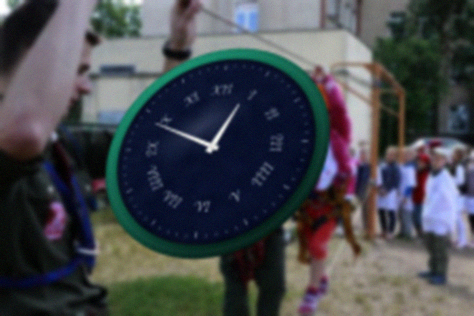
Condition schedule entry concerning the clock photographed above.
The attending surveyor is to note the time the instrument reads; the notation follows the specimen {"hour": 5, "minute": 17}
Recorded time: {"hour": 12, "minute": 49}
